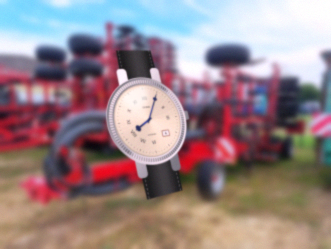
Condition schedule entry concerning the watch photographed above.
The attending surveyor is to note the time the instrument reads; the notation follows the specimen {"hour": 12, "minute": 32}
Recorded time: {"hour": 8, "minute": 5}
